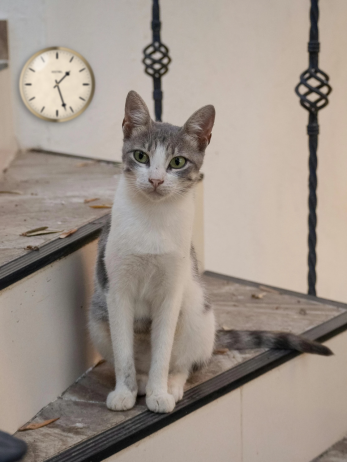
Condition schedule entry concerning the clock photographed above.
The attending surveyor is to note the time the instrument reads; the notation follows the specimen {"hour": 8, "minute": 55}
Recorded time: {"hour": 1, "minute": 27}
